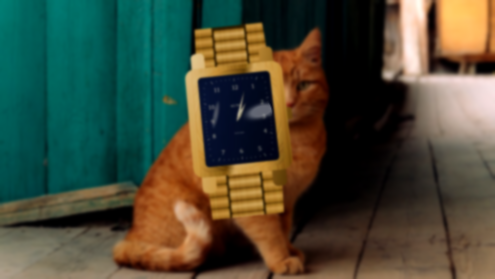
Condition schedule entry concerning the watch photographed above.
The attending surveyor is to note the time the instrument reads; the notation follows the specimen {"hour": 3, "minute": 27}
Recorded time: {"hour": 1, "minute": 3}
